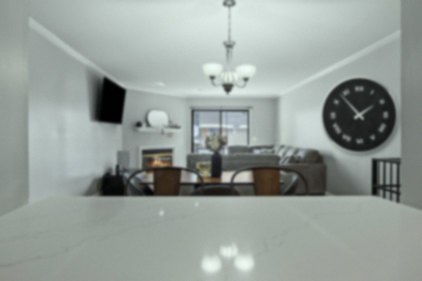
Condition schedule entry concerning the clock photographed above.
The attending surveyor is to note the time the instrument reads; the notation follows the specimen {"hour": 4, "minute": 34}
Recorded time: {"hour": 1, "minute": 53}
